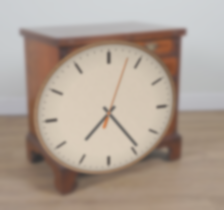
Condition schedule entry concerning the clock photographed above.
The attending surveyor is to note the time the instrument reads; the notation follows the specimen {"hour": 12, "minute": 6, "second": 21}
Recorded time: {"hour": 7, "minute": 24, "second": 3}
